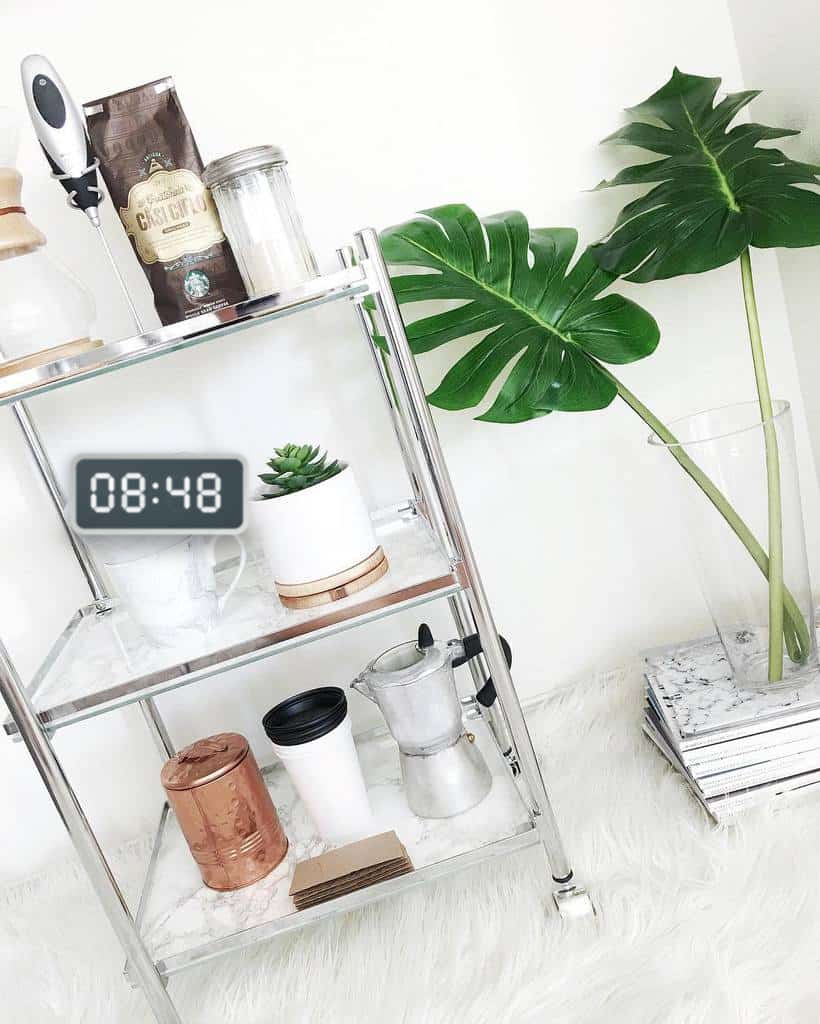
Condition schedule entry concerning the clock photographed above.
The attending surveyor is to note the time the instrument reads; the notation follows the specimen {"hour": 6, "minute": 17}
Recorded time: {"hour": 8, "minute": 48}
